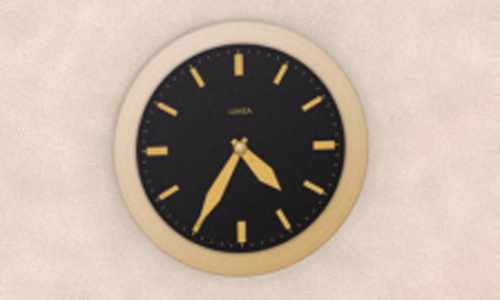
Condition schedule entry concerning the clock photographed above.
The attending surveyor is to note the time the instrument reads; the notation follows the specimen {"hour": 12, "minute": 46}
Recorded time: {"hour": 4, "minute": 35}
